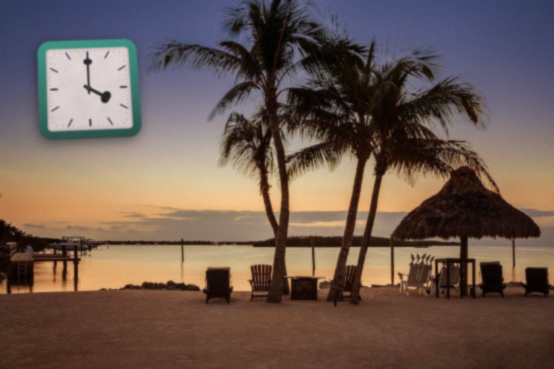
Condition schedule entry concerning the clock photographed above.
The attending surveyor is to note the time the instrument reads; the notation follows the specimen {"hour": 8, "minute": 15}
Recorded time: {"hour": 4, "minute": 0}
